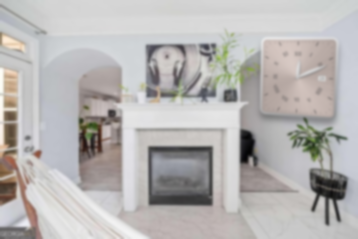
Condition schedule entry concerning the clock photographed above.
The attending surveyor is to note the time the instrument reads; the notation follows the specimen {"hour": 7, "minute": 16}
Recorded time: {"hour": 12, "minute": 11}
